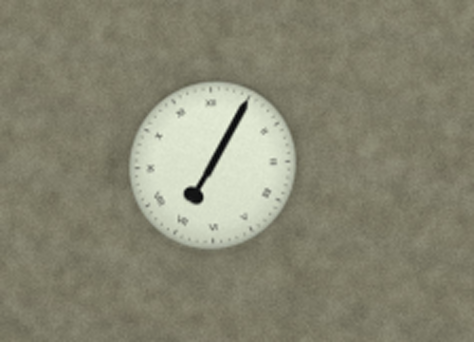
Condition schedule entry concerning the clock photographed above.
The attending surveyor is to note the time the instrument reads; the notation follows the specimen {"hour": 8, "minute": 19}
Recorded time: {"hour": 7, "minute": 5}
